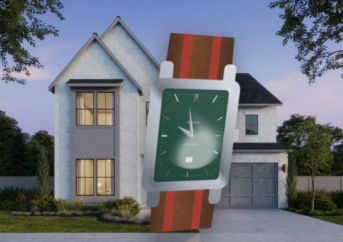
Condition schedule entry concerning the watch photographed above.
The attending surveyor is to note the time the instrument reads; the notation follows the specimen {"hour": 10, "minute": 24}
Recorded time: {"hour": 9, "minute": 58}
